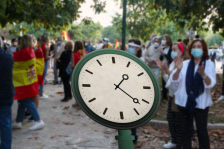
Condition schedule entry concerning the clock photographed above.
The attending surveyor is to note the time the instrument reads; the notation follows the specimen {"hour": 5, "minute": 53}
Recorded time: {"hour": 1, "minute": 22}
